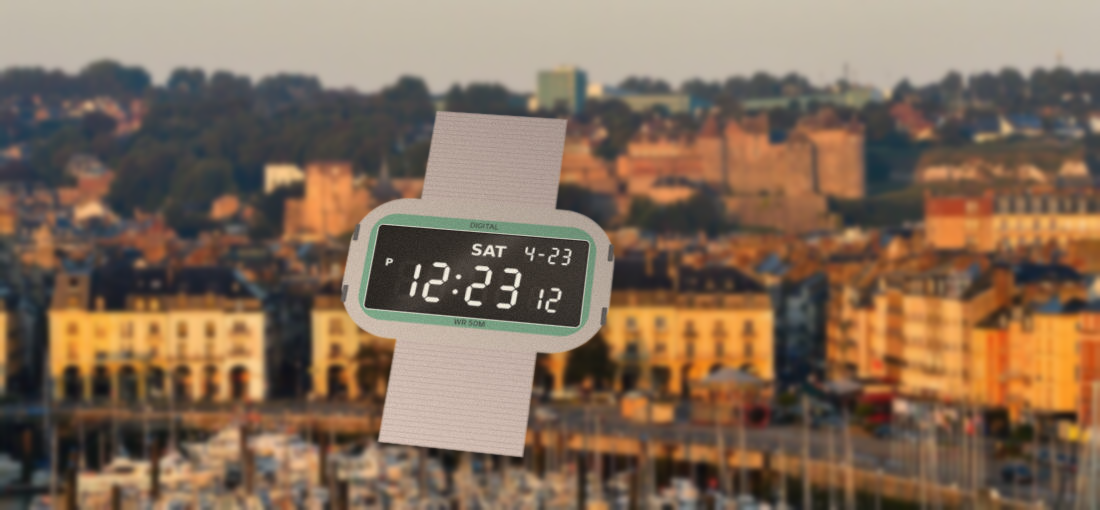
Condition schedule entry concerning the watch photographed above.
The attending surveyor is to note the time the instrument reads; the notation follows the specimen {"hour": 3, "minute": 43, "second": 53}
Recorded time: {"hour": 12, "minute": 23, "second": 12}
